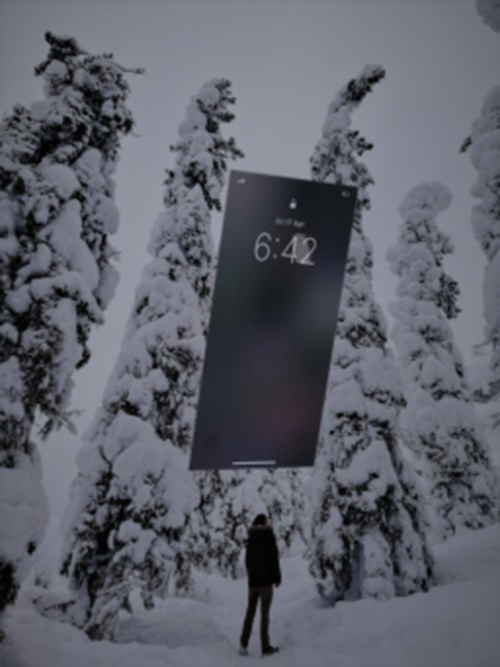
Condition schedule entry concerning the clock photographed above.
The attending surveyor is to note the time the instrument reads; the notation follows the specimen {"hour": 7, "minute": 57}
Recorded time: {"hour": 6, "minute": 42}
